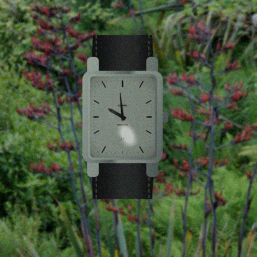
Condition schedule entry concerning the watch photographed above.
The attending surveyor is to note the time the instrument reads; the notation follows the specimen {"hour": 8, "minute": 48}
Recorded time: {"hour": 9, "minute": 59}
